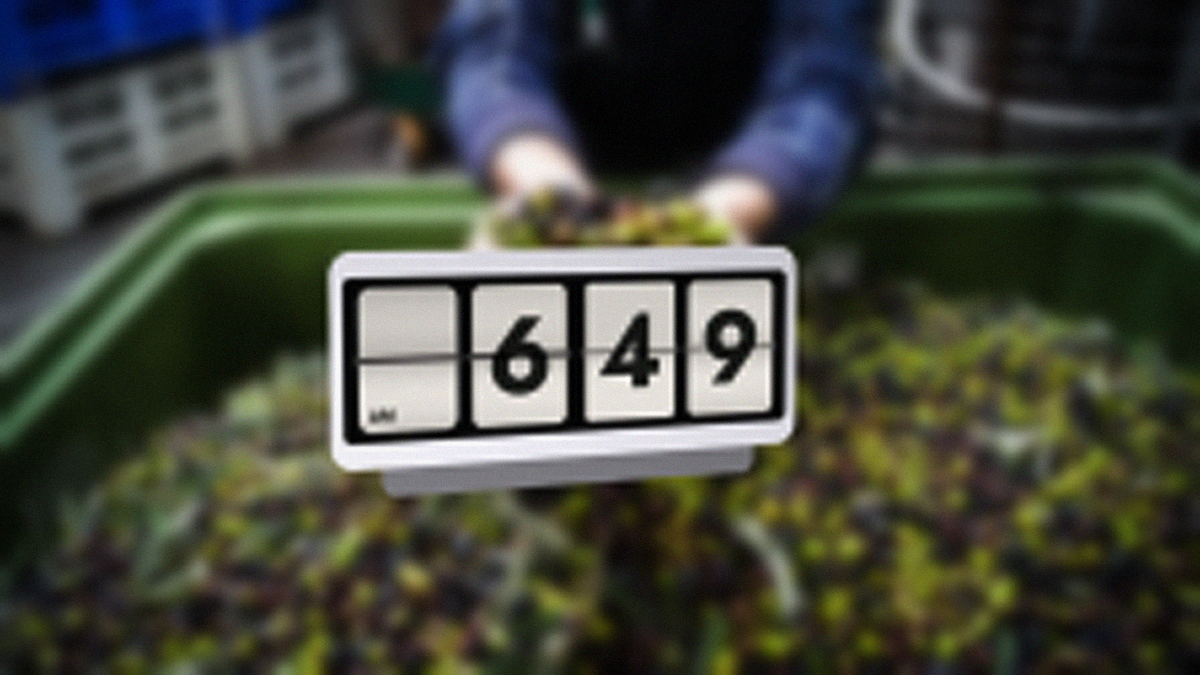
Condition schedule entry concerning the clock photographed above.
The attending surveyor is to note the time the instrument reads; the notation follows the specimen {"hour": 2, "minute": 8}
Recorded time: {"hour": 6, "minute": 49}
